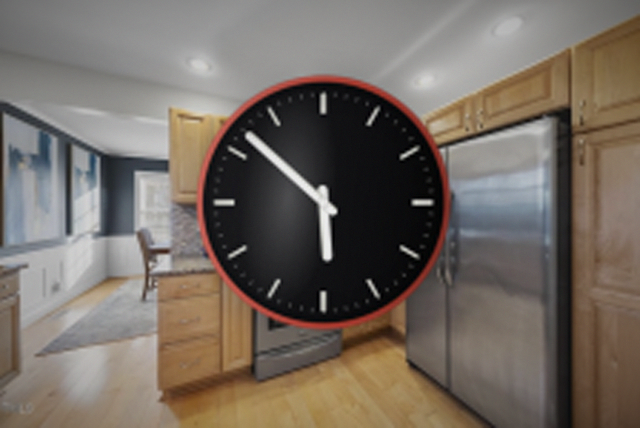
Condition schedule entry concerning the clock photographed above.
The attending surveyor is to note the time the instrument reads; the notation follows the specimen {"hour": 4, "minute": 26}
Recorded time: {"hour": 5, "minute": 52}
